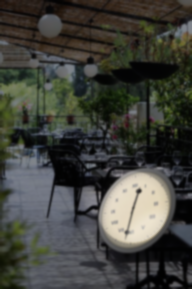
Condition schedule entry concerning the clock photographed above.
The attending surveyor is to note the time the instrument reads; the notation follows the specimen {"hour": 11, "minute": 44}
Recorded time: {"hour": 12, "minute": 32}
